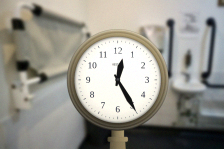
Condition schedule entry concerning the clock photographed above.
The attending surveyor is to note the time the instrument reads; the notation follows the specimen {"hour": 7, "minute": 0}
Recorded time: {"hour": 12, "minute": 25}
